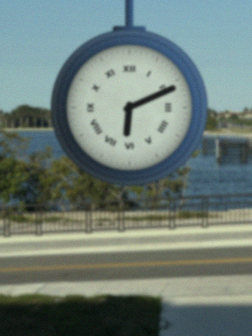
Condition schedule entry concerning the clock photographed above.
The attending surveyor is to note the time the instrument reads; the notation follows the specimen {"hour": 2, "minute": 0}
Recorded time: {"hour": 6, "minute": 11}
